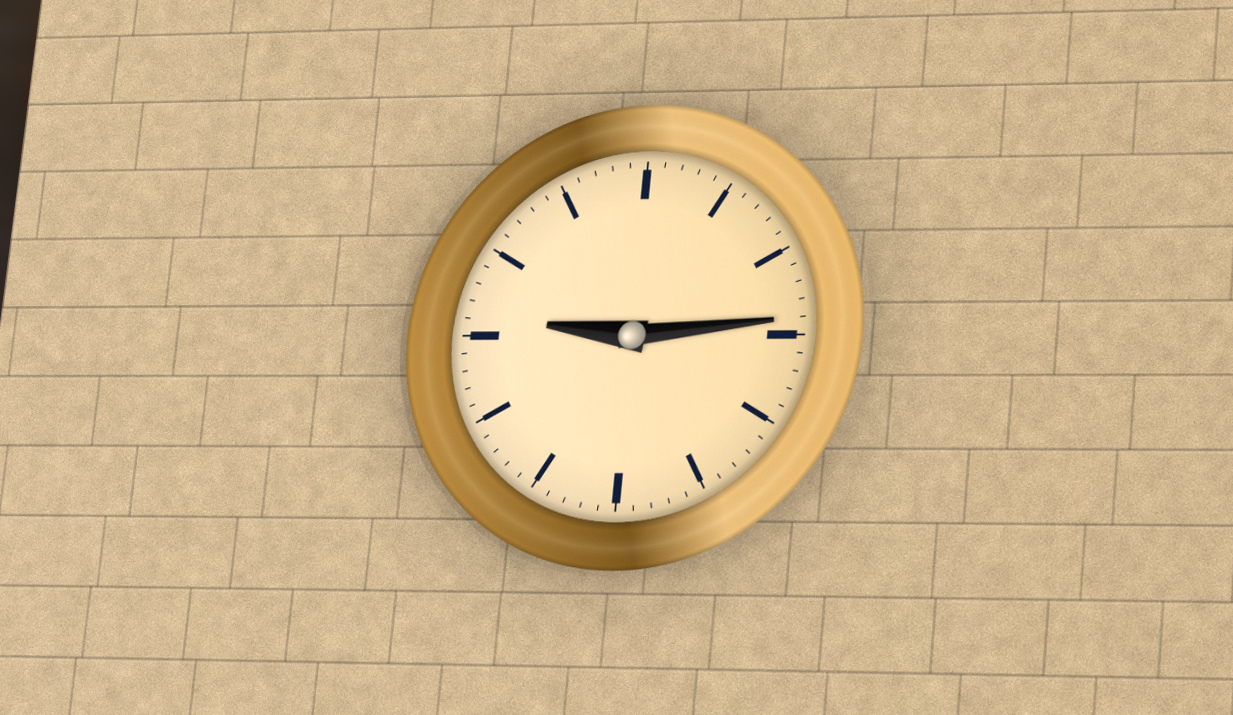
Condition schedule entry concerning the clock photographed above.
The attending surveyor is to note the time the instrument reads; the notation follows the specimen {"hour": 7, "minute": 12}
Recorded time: {"hour": 9, "minute": 14}
